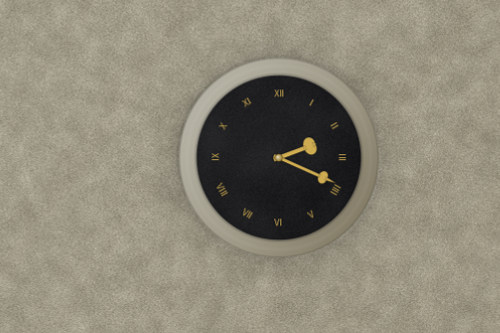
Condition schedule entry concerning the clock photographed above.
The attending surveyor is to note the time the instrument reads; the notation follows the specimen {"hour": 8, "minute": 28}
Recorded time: {"hour": 2, "minute": 19}
